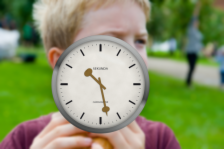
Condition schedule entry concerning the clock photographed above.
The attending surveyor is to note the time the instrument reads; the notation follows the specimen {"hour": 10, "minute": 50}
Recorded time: {"hour": 10, "minute": 28}
